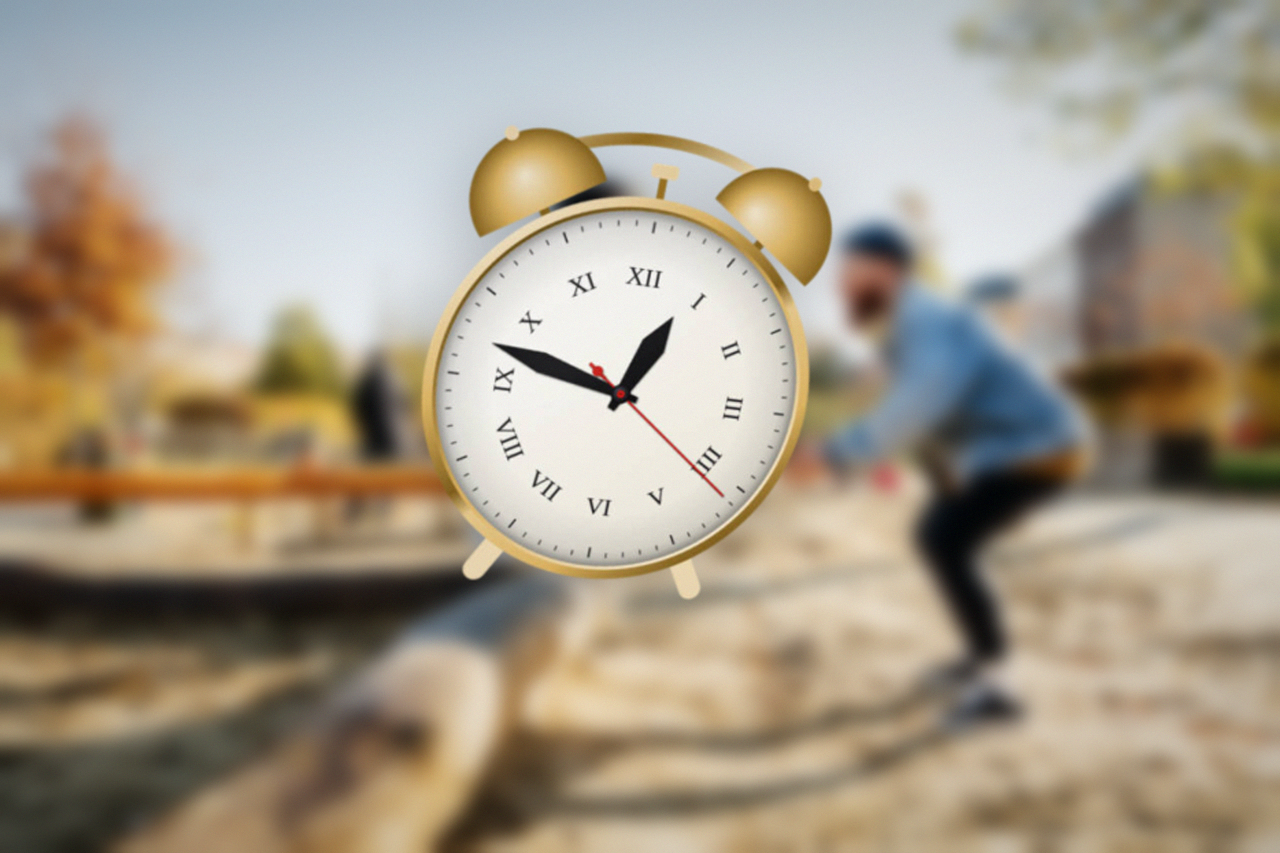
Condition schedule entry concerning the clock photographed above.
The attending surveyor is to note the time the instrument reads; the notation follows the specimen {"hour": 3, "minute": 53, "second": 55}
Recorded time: {"hour": 12, "minute": 47, "second": 21}
